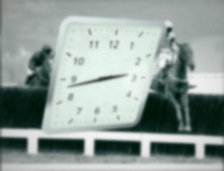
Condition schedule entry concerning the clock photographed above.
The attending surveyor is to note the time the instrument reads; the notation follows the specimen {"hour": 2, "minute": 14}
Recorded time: {"hour": 2, "minute": 43}
